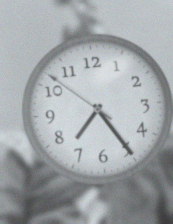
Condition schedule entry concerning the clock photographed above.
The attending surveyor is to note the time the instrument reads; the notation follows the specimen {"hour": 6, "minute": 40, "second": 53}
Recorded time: {"hour": 7, "minute": 24, "second": 52}
